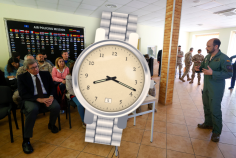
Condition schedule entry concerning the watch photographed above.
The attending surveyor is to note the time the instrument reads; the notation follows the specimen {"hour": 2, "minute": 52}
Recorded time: {"hour": 8, "minute": 18}
